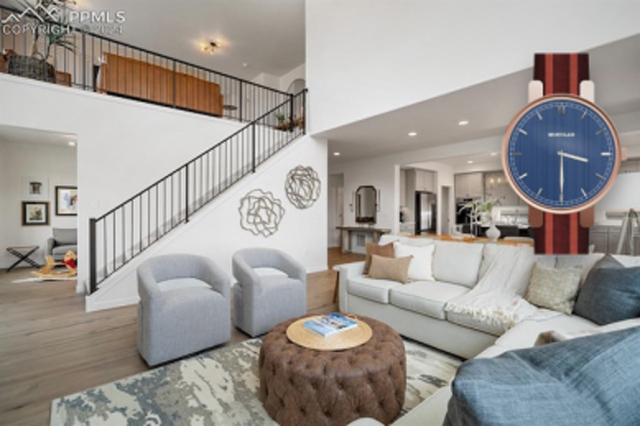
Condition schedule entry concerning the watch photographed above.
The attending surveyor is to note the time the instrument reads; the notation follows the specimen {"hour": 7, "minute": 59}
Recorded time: {"hour": 3, "minute": 30}
